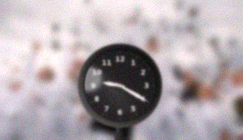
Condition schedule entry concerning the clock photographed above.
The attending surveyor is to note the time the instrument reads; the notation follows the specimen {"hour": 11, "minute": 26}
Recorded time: {"hour": 9, "minute": 20}
